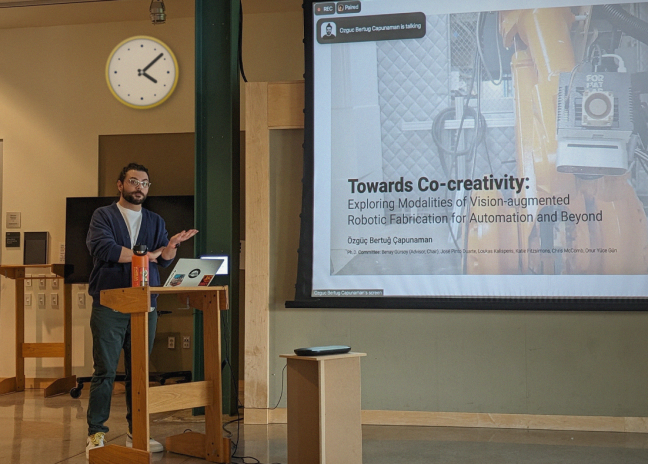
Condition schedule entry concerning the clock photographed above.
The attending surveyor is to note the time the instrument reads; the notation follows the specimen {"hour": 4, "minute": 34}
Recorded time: {"hour": 4, "minute": 8}
